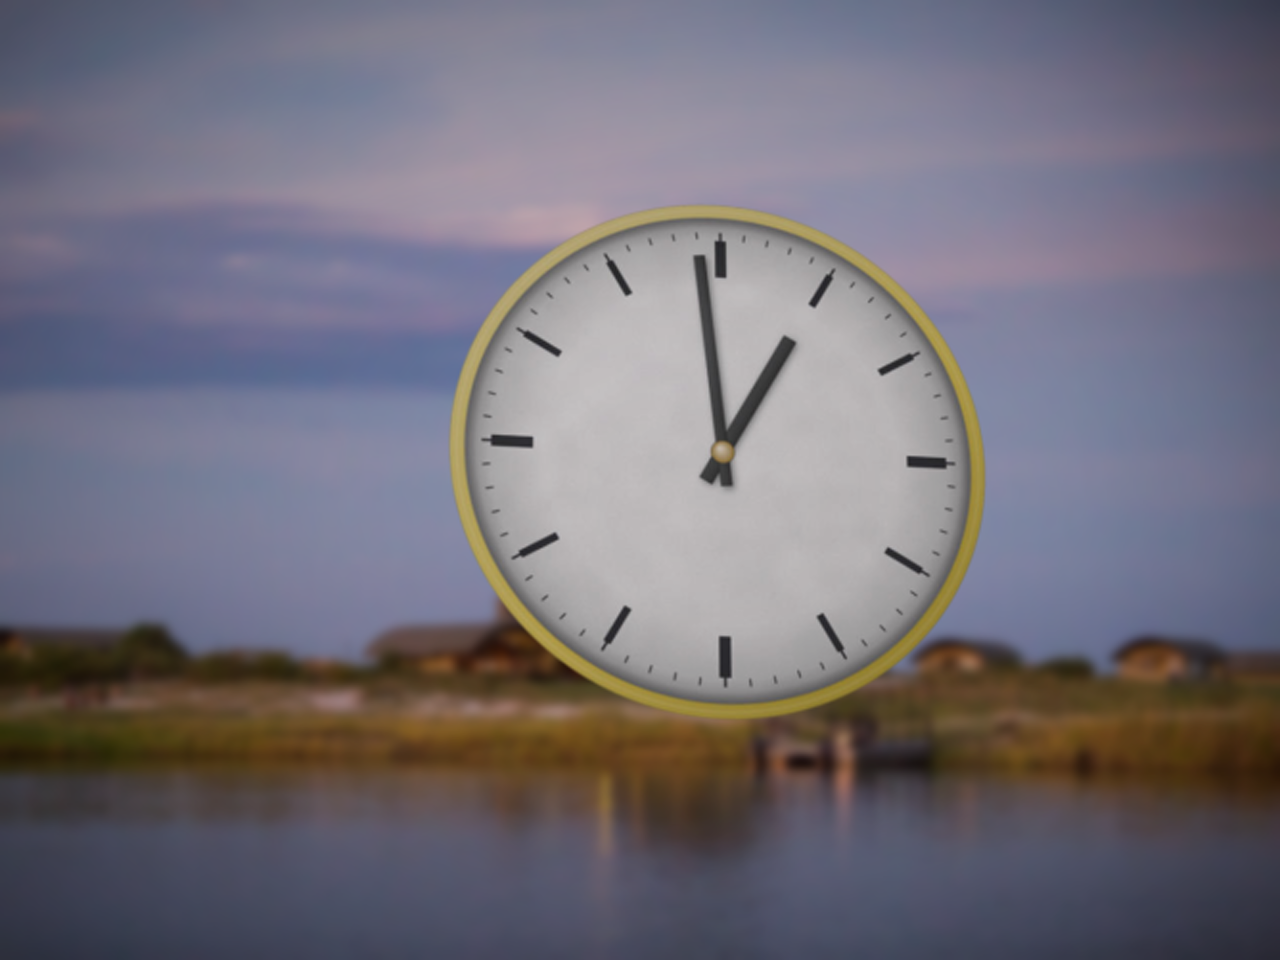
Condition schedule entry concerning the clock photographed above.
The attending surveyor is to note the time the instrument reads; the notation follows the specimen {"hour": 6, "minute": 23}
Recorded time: {"hour": 12, "minute": 59}
